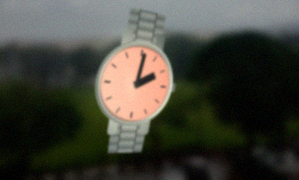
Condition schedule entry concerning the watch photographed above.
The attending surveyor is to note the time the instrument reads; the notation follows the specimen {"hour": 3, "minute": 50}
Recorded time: {"hour": 2, "minute": 1}
